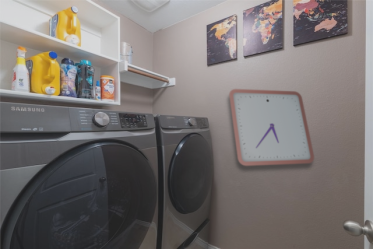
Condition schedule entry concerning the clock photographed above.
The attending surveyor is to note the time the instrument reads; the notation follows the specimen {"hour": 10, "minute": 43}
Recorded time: {"hour": 5, "minute": 37}
